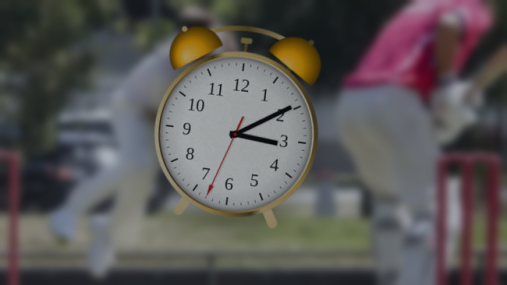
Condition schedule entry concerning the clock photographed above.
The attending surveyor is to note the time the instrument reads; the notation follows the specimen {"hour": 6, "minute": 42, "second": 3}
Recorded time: {"hour": 3, "minute": 9, "second": 33}
